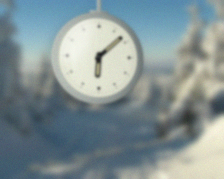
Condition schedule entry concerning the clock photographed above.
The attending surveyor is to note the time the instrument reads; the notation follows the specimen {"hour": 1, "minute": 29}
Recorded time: {"hour": 6, "minute": 8}
